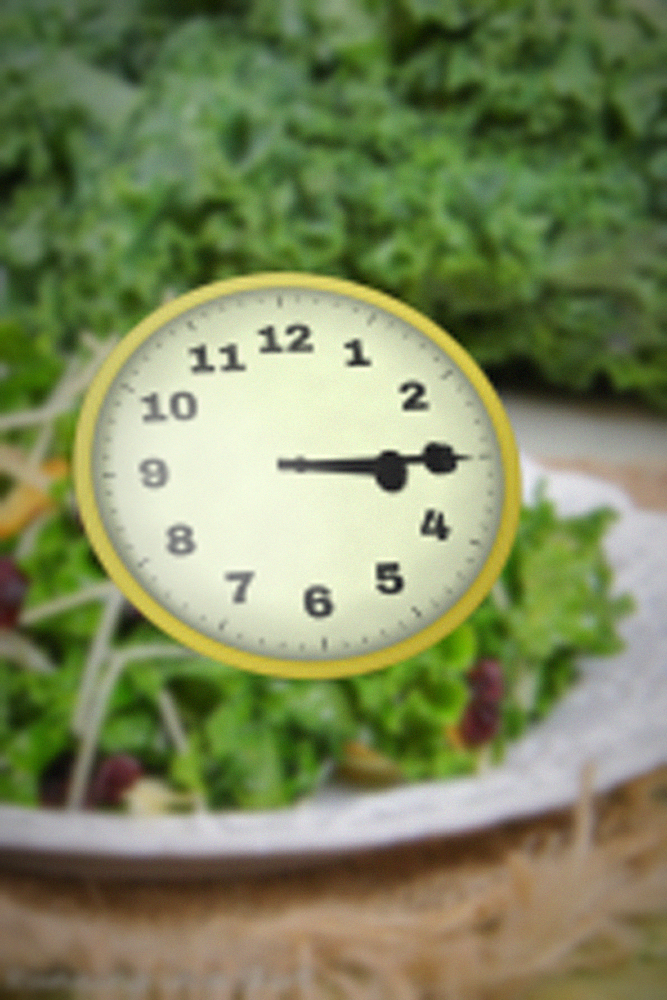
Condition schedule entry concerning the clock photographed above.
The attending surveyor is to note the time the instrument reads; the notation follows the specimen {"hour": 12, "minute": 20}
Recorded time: {"hour": 3, "minute": 15}
